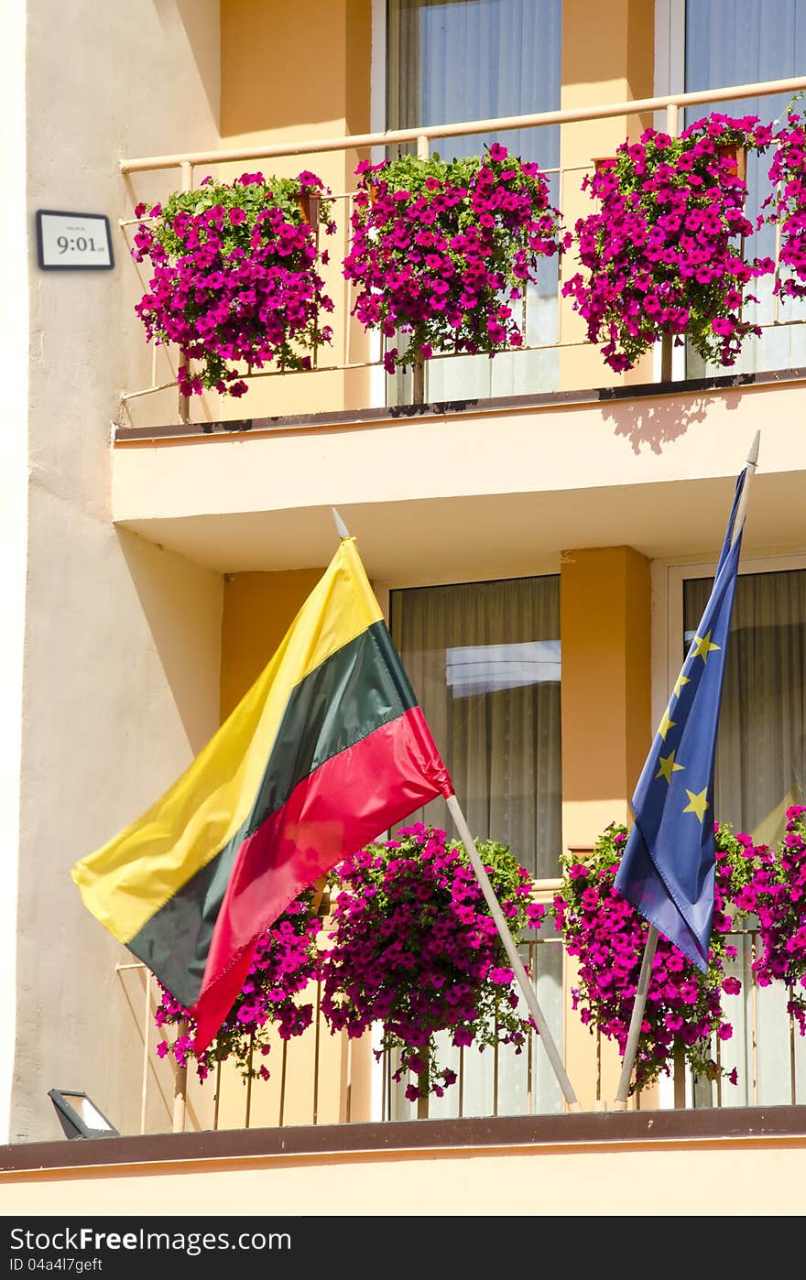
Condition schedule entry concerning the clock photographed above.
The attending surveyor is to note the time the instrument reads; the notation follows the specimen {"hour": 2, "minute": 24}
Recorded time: {"hour": 9, "minute": 1}
